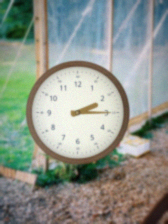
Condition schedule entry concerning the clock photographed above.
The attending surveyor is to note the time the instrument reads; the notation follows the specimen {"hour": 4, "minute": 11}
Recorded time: {"hour": 2, "minute": 15}
